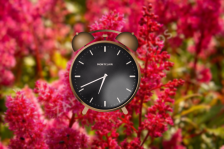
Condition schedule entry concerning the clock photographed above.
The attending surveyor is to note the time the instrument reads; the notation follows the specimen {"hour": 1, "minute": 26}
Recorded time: {"hour": 6, "minute": 41}
